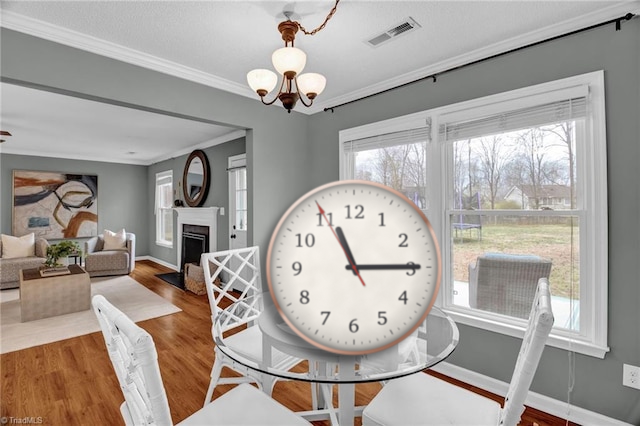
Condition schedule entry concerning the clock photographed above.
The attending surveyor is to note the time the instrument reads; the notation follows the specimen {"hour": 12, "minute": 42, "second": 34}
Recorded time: {"hour": 11, "minute": 14, "second": 55}
